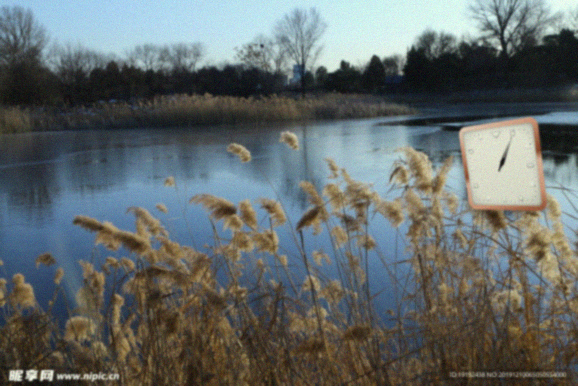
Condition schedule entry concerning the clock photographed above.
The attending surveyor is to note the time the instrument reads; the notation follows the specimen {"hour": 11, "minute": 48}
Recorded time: {"hour": 1, "minute": 5}
